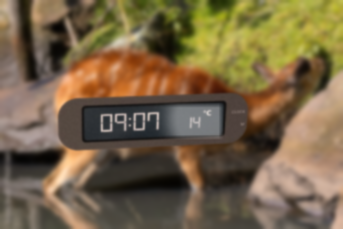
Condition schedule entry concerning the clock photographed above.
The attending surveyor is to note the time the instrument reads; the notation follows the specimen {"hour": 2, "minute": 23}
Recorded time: {"hour": 9, "minute": 7}
